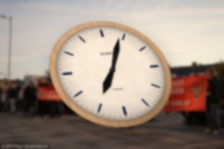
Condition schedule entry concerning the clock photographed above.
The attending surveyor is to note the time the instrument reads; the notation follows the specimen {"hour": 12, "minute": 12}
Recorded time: {"hour": 7, "minute": 4}
